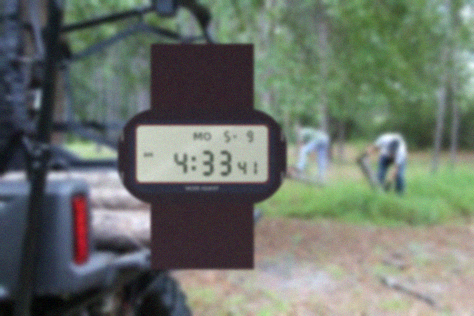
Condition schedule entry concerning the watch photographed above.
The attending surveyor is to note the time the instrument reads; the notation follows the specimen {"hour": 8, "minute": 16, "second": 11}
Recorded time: {"hour": 4, "minute": 33, "second": 41}
